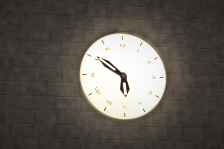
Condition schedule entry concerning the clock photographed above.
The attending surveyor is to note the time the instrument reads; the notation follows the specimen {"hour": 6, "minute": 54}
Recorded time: {"hour": 5, "minute": 51}
